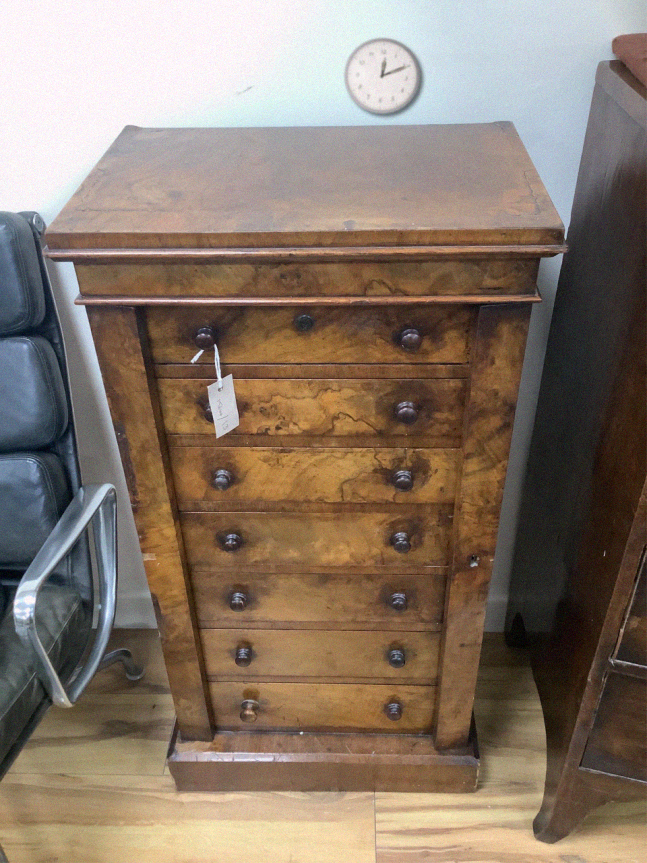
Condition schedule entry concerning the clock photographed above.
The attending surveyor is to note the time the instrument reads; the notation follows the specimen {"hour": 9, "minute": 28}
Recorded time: {"hour": 12, "minute": 11}
